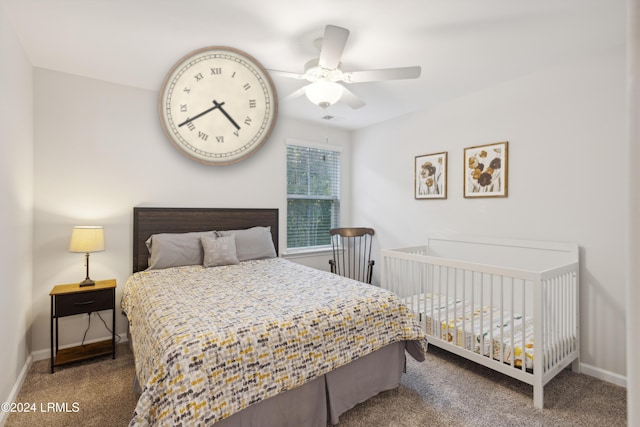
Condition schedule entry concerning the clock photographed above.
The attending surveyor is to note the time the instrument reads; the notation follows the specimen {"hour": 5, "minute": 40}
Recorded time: {"hour": 4, "minute": 41}
